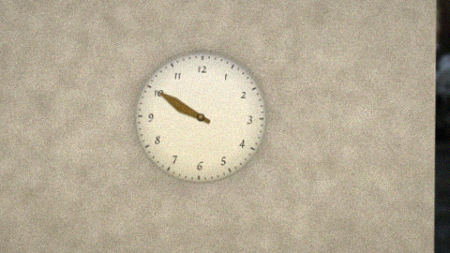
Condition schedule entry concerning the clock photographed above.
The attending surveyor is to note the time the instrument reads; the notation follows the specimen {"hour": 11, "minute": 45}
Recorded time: {"hour": 9, "minute": 50}
